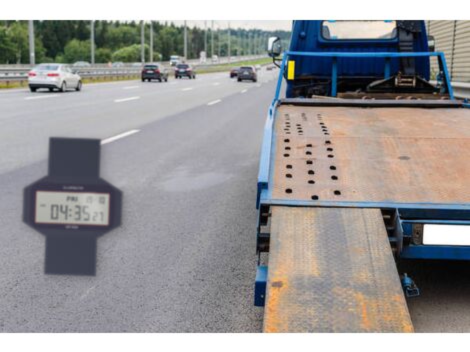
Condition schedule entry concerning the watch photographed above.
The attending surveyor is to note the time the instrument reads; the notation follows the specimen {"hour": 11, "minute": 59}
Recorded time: {"hour": 4, "minute": 35}
